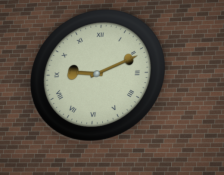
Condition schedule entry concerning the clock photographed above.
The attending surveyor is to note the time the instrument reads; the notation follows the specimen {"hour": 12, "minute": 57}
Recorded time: {"hour": 9, "minute": 11}
